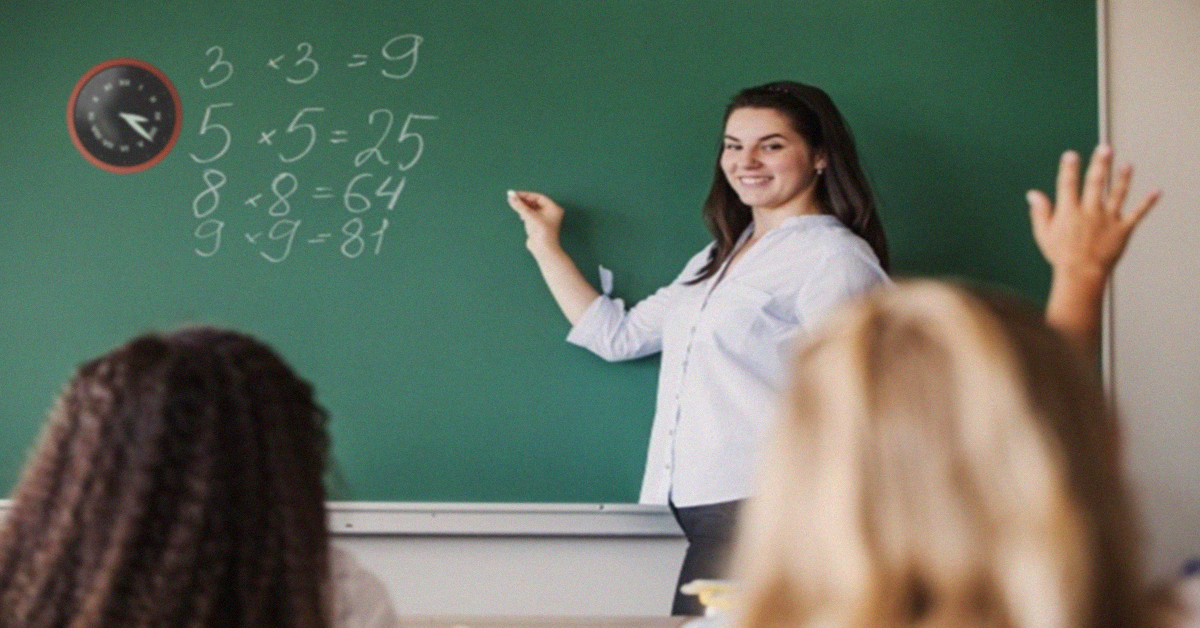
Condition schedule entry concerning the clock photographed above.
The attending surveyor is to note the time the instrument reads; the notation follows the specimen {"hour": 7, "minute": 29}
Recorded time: {"hour": 3, "minute": 22}
